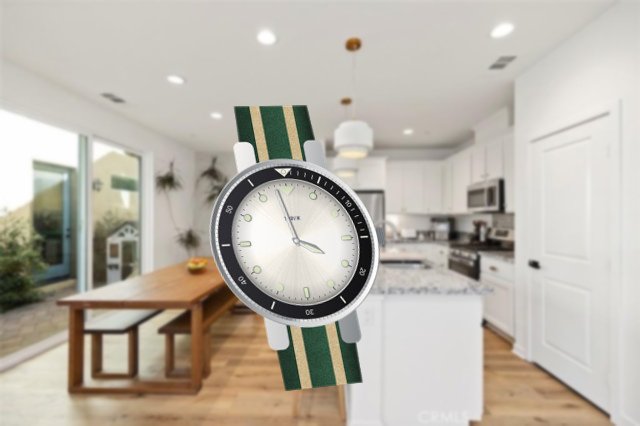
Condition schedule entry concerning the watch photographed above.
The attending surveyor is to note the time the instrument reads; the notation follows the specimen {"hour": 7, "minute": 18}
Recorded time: {"hour": 3, "minute": 58}
